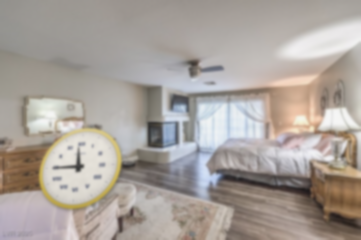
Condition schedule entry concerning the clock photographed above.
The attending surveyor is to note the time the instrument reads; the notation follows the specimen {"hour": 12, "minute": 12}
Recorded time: {"hour": 11, "minute": 45}
